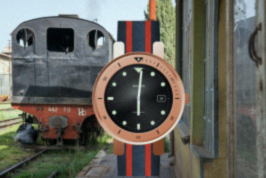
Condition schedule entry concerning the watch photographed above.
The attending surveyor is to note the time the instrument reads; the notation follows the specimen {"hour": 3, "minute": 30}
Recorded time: {"hour": 6, "minute": 1}
